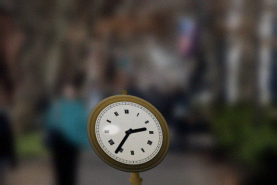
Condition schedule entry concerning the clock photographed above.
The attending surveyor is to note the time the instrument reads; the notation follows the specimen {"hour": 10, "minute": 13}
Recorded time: {"hour": 2, "minute": 36}
